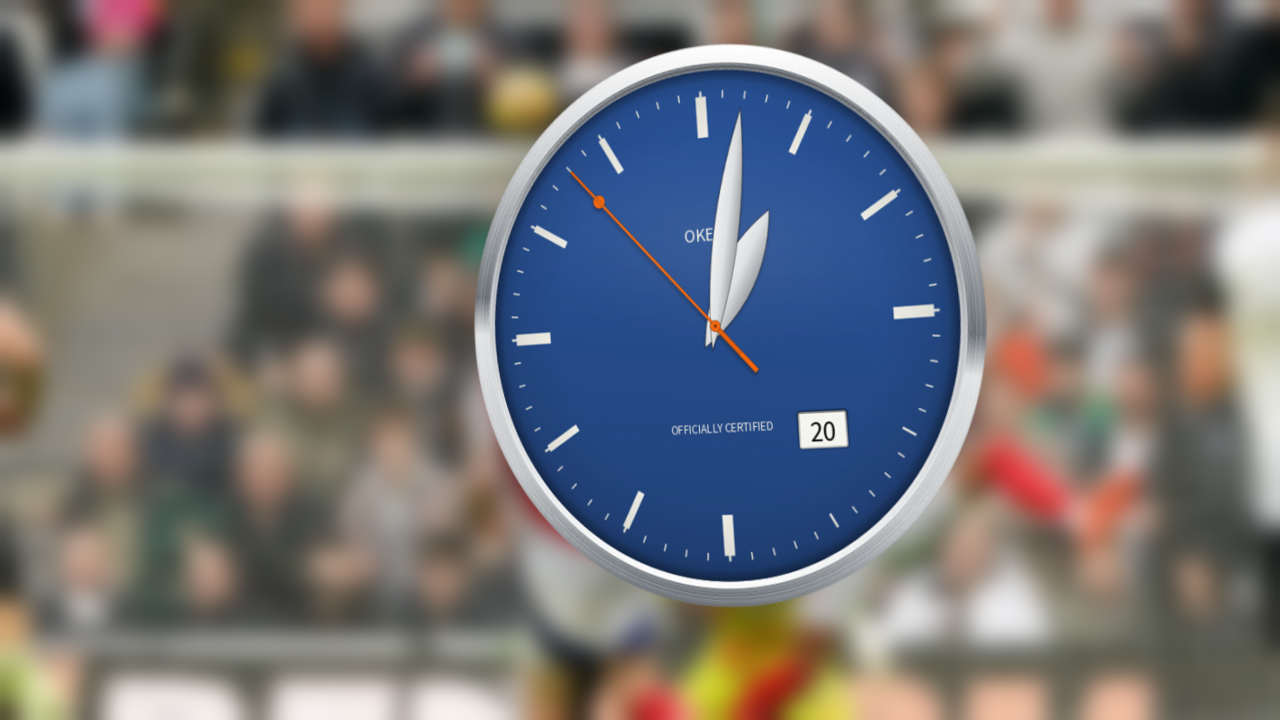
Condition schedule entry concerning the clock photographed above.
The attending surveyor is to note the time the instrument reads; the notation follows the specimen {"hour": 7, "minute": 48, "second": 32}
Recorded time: {"hour": 1, "minute": 1, "second": 53}
